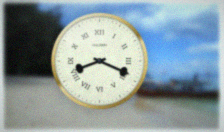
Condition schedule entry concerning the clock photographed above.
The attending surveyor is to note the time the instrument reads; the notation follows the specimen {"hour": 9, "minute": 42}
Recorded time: {"hour": 8, "minute": 19}
